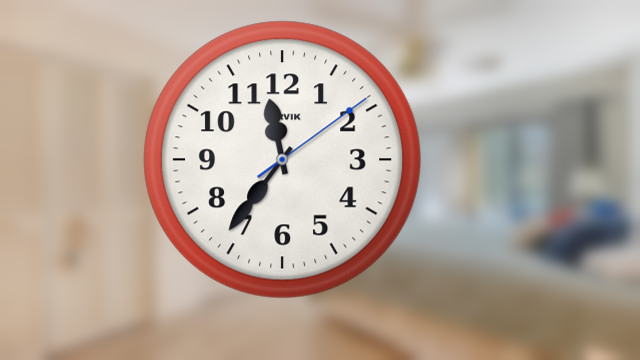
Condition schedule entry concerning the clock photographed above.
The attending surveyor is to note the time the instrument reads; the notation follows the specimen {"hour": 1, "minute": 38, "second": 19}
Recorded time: {"hour": 11, "minute": 36, "second": 9}
